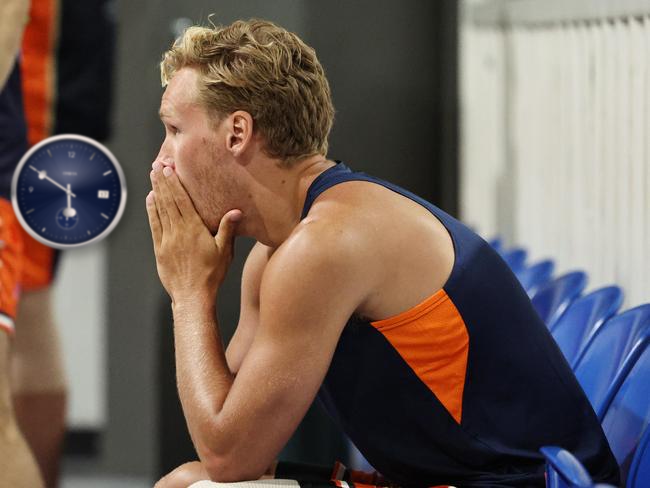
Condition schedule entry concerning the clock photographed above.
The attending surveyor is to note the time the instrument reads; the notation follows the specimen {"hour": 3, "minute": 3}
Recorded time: {"hour": 5, "minute": 50}
